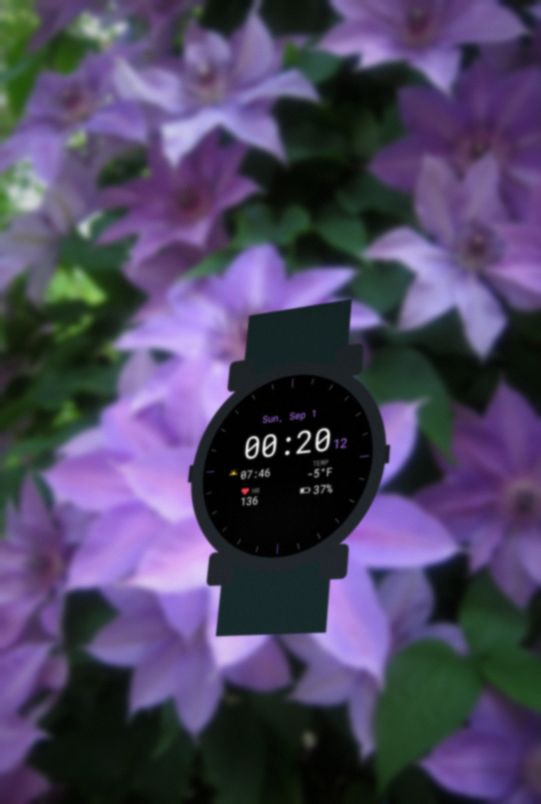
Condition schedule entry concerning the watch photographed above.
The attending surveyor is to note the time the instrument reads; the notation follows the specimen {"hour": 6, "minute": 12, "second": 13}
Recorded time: {"hour": 0, "minute": 20, "second": 12}
